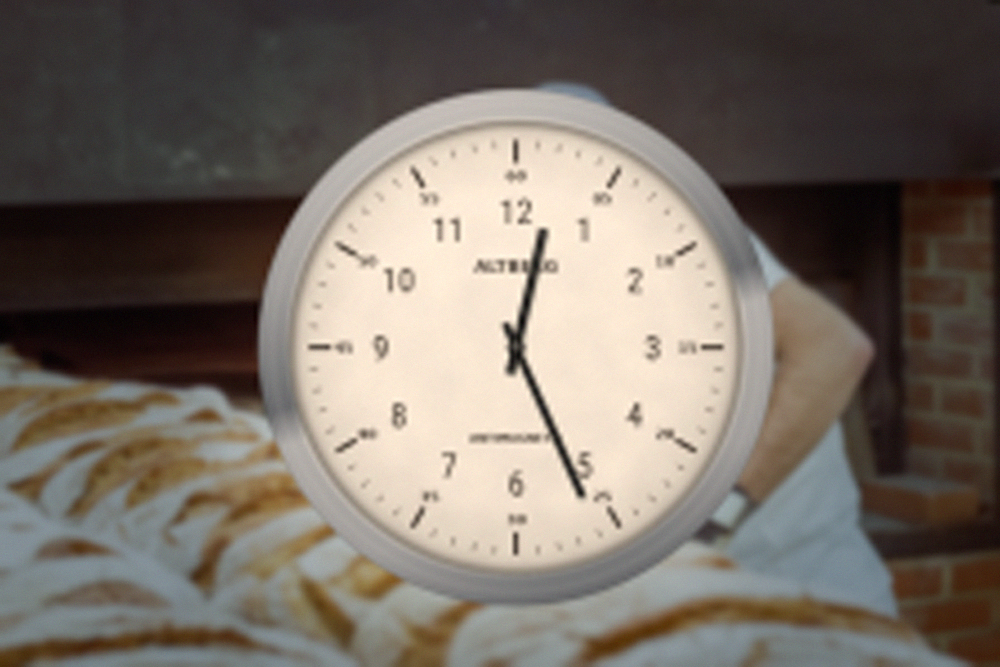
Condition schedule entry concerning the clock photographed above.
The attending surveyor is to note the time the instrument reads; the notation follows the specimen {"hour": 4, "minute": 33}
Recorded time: {"hour": 12, "minute": 26}
